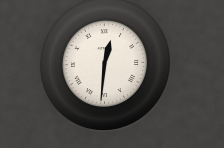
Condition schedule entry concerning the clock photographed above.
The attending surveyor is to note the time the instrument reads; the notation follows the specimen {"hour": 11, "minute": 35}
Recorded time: {"hour": 12, "minute": 31}
